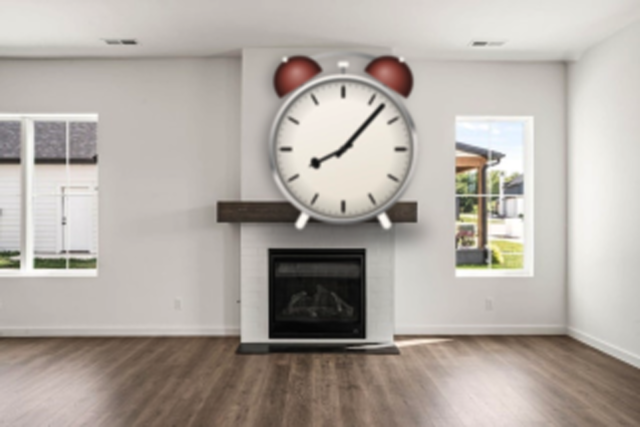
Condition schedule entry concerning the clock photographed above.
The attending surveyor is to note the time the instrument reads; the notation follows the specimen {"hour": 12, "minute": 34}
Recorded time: {"hour": 8, "minute": 7}
